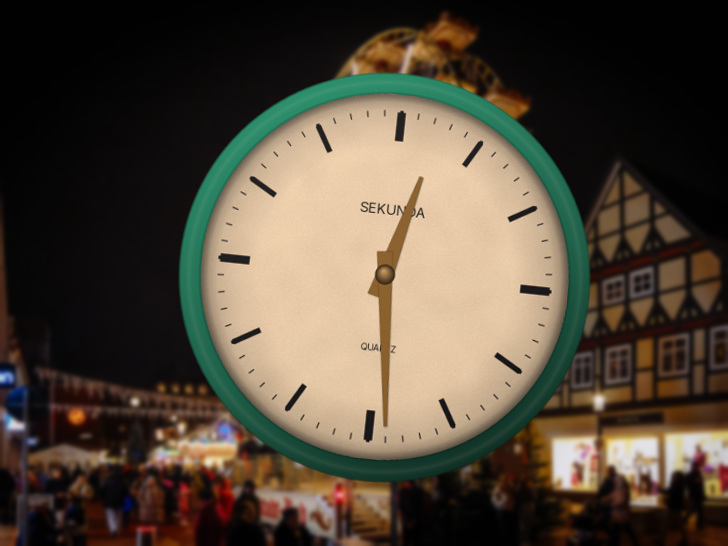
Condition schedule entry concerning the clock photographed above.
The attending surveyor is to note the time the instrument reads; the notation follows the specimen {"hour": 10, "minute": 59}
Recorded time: {"hour": 12, "minute": 29}
